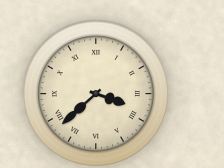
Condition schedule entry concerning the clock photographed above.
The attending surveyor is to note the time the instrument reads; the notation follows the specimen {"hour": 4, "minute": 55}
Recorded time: {"hour": 3, "minute": 38}
